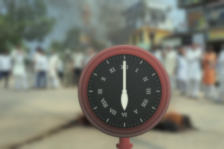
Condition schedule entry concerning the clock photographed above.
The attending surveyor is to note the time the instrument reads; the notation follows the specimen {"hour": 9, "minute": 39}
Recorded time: {"hour": 6, "minute": 0}
